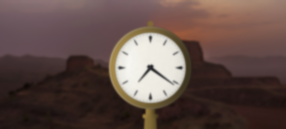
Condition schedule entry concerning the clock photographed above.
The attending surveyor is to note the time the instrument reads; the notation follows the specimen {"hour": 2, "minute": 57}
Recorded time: {"hour": 7, "minute": 21}
